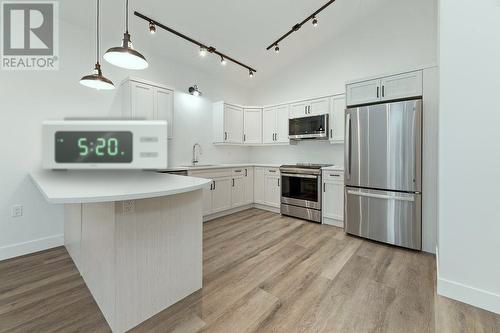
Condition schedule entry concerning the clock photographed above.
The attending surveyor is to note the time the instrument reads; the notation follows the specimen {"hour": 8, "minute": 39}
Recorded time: {"hour": 5, "minute": 20}
